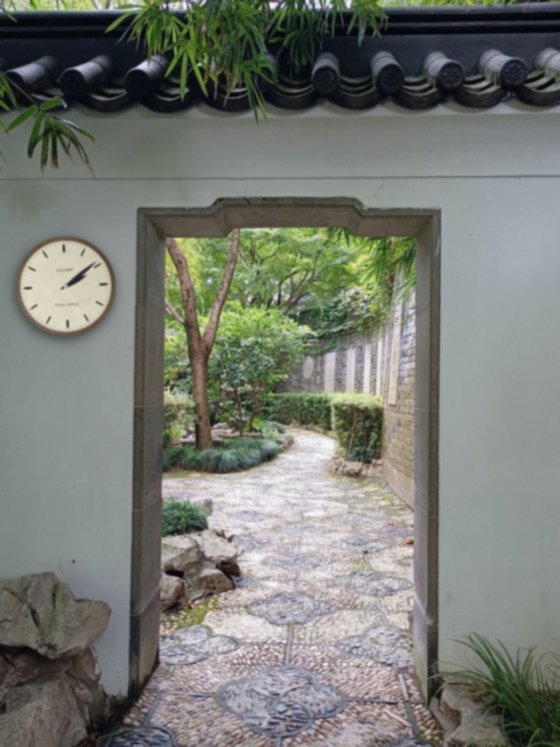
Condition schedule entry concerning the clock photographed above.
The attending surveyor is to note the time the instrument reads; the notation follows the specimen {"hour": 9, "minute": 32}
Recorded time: {"hour": 2, "minute": 9}
